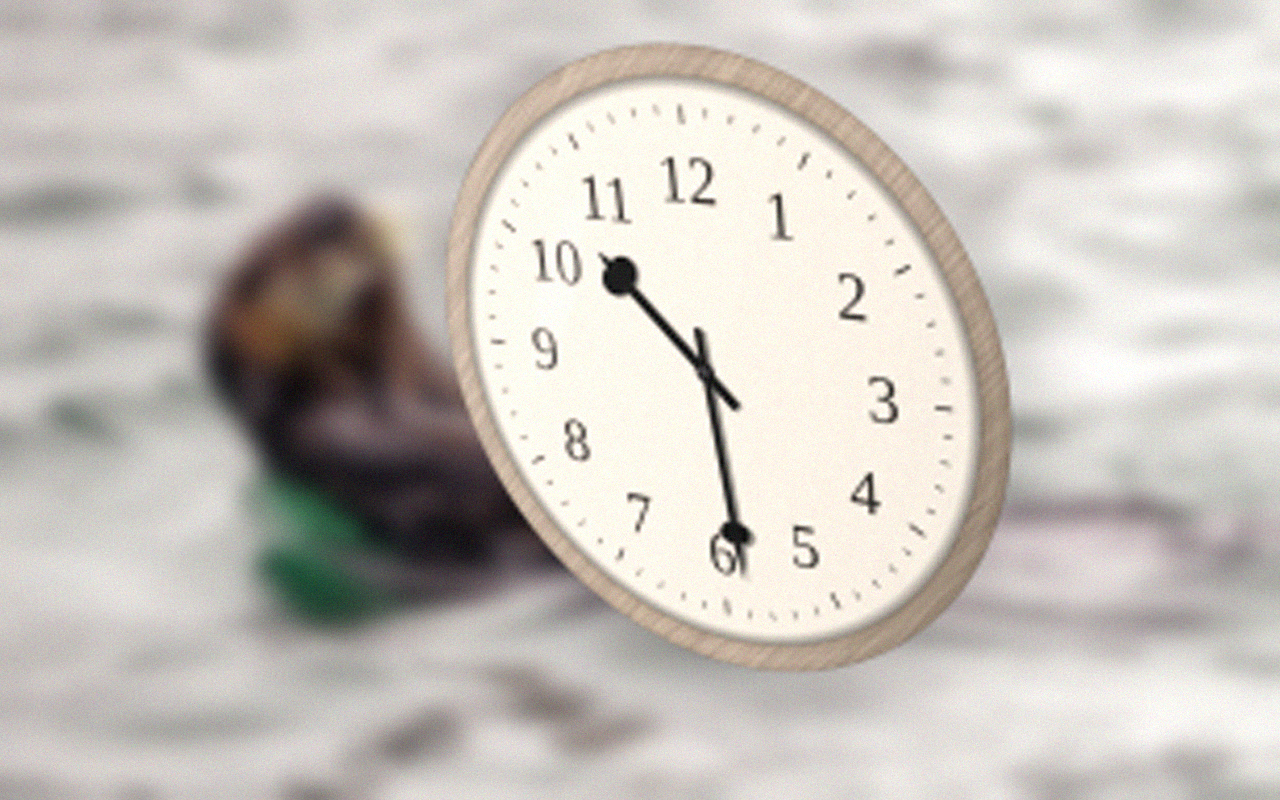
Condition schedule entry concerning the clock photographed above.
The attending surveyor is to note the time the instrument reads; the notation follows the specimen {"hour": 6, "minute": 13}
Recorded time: {"hour": 10, "minute": 29}
